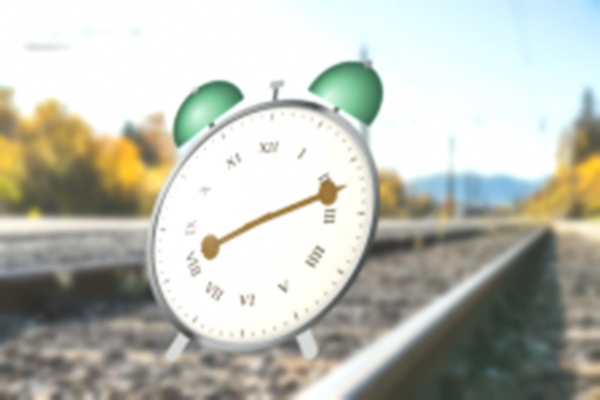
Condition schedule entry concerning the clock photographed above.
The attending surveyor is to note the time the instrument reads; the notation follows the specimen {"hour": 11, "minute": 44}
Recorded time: {"hour": 8, "minute": 12}
